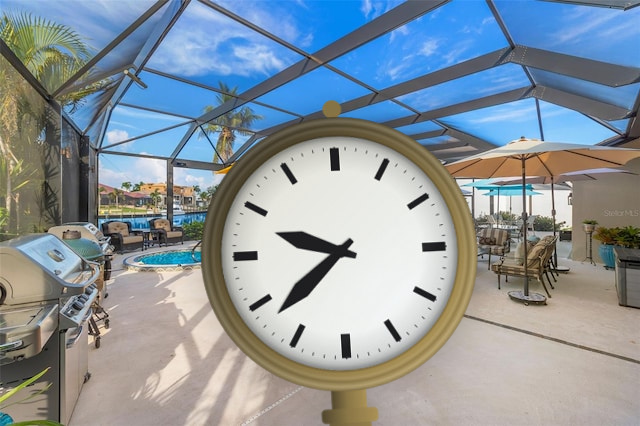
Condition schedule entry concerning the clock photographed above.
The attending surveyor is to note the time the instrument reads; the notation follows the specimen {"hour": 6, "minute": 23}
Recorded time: {"hour": 9, "minute": 38}
